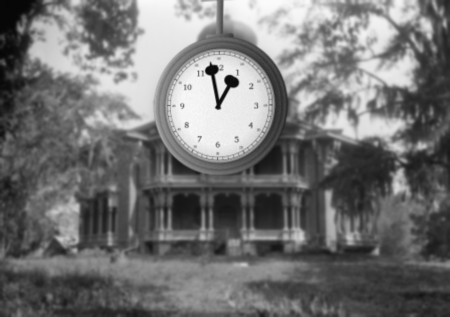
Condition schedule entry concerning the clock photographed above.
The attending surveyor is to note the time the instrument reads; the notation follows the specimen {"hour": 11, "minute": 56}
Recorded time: {"hour": 12, "minute": 58}
